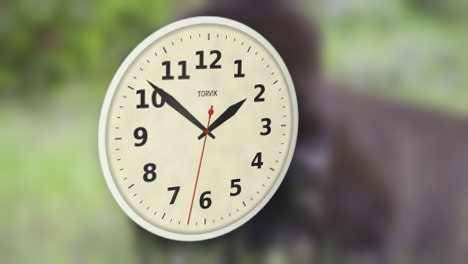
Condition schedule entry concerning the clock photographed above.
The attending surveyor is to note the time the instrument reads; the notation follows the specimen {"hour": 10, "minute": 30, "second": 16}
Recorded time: {"hour": 1, "minute": 51, "second": 32}
